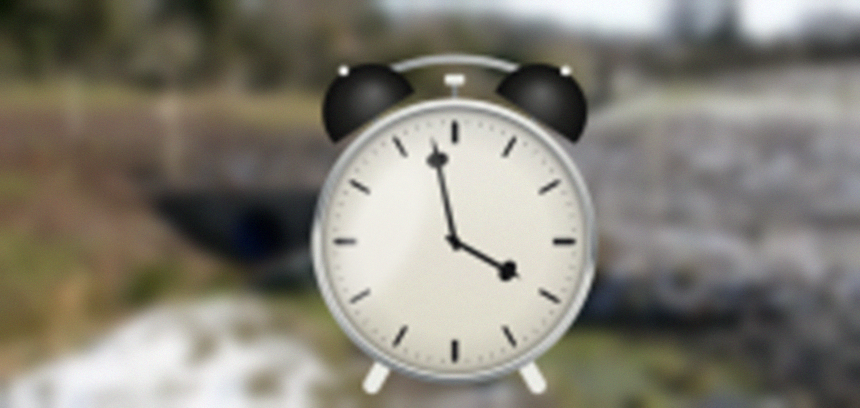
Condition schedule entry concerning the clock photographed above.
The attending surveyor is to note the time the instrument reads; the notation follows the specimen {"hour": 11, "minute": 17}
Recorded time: {"hour": 3, "minute": 58}
